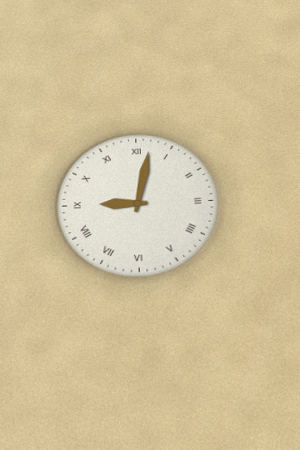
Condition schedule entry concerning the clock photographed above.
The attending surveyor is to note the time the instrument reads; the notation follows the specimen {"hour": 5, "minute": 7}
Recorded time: {"hour": 9, "minute": 2}
